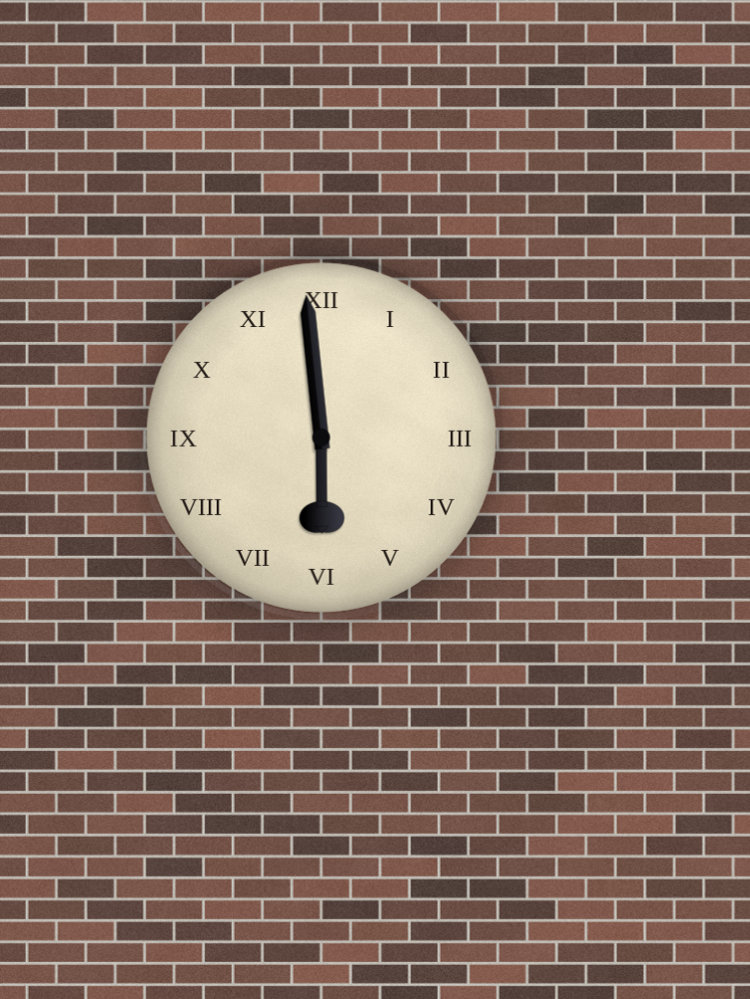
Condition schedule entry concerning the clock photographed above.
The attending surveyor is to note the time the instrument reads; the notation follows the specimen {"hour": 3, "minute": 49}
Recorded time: {"hour": 5, "minute": 59}
